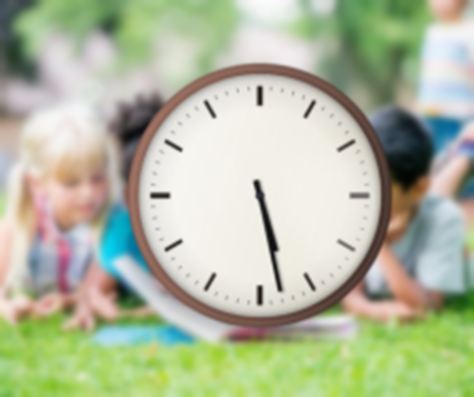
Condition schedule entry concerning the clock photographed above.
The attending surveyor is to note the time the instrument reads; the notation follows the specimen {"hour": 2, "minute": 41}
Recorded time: {"hour": 5, "minute": 28}
